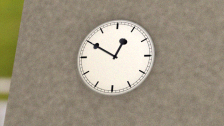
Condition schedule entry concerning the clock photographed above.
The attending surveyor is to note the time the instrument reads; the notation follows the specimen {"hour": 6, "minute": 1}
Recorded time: {"hour": 12, "minute": 50}
